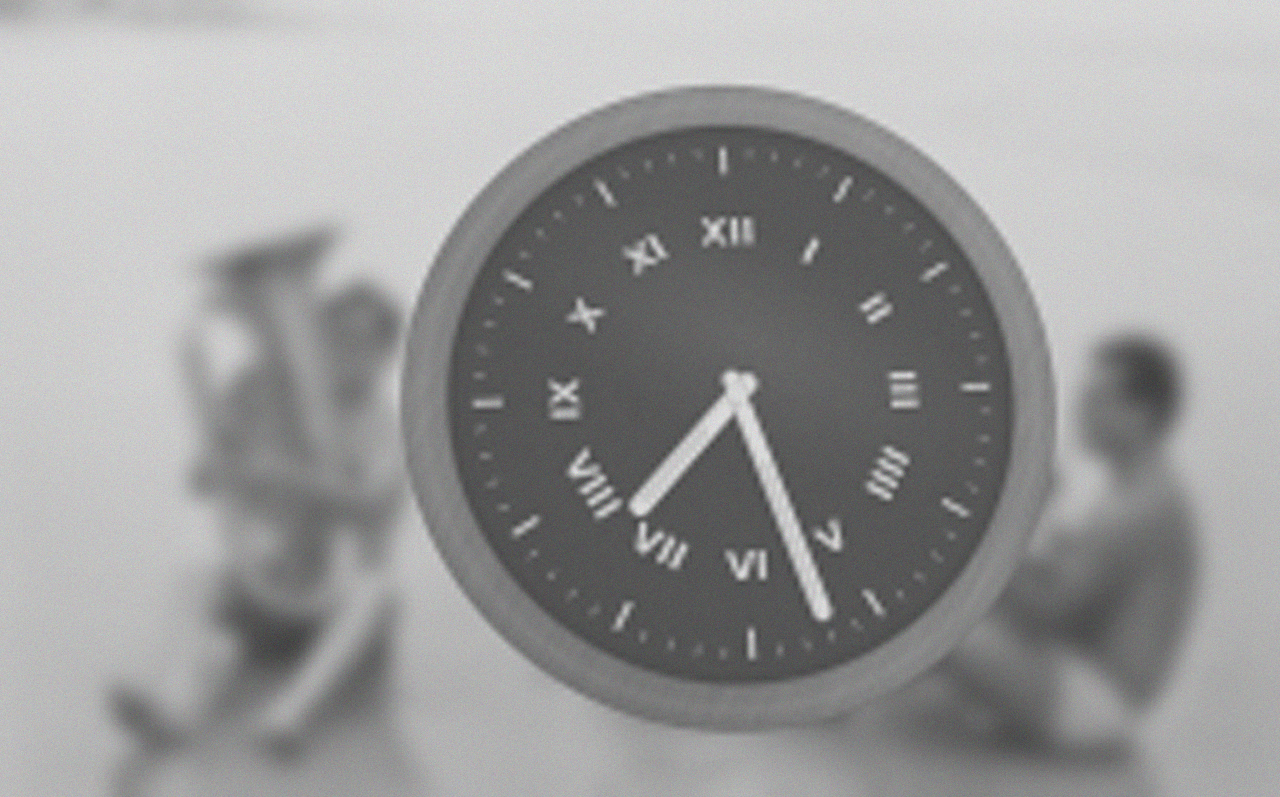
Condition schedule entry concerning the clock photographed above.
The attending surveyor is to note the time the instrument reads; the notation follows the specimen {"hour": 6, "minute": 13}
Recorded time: {"hour": 7, "minute": 27}
